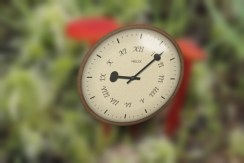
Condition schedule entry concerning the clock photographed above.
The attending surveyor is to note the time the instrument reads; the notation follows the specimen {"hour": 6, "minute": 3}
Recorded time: {"hour": 9, "minute": 7}
